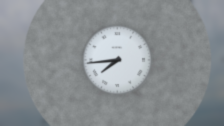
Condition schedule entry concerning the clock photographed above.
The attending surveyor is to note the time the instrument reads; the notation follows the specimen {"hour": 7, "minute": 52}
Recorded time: {"hour": 7, "minute": 44}
